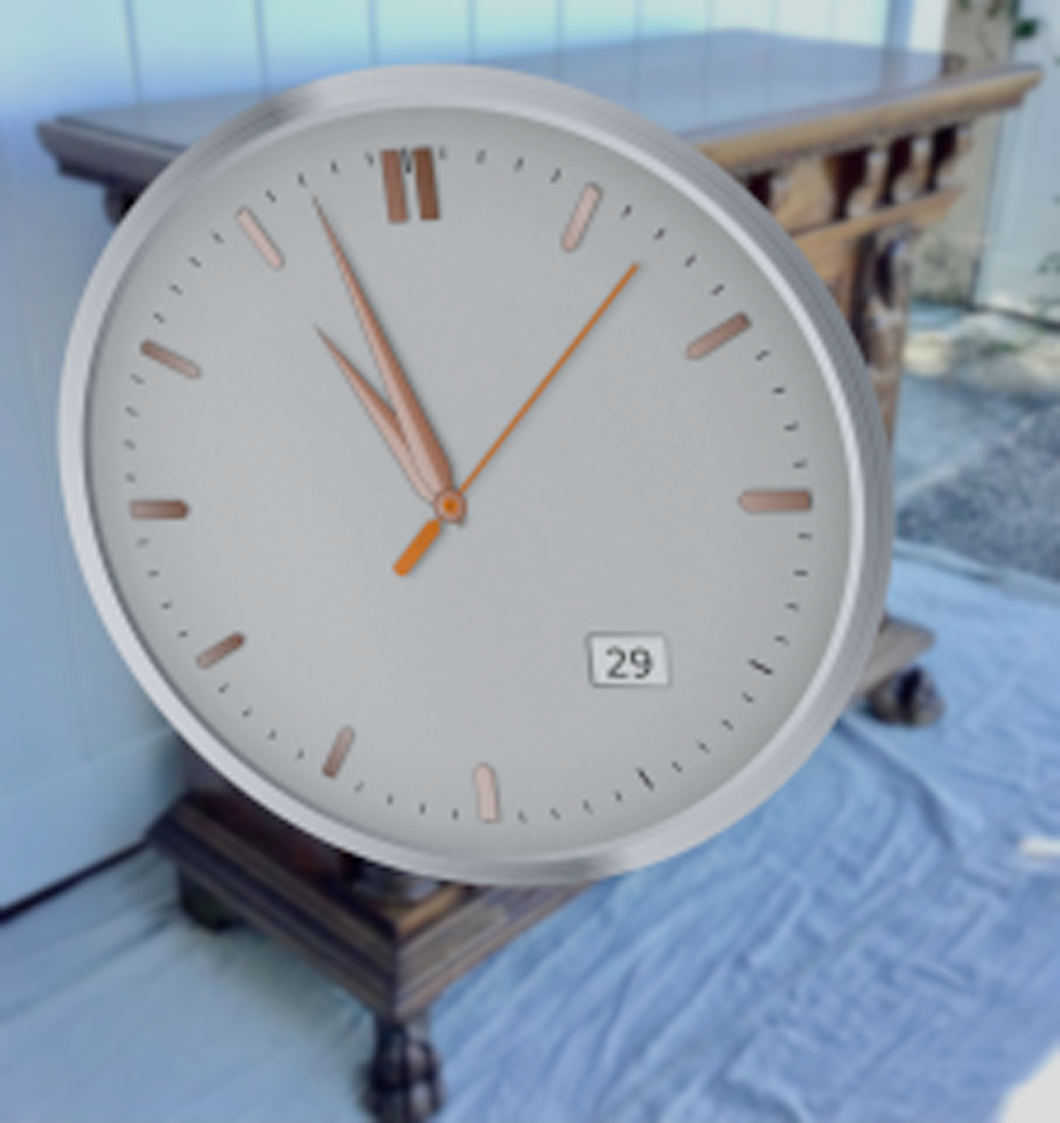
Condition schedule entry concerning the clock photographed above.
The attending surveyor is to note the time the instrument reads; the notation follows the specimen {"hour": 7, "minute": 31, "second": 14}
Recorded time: {"hour": 10, "minute": 57, "second": 7}
